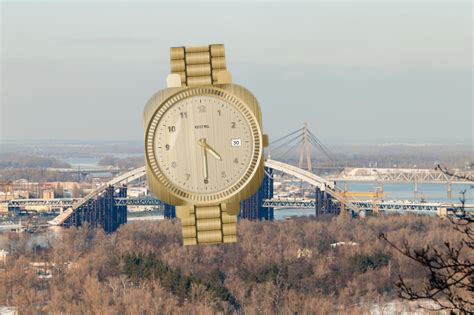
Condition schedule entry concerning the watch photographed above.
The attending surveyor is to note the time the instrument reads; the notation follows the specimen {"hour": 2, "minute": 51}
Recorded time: {"hour": 4, "minute": 30}
